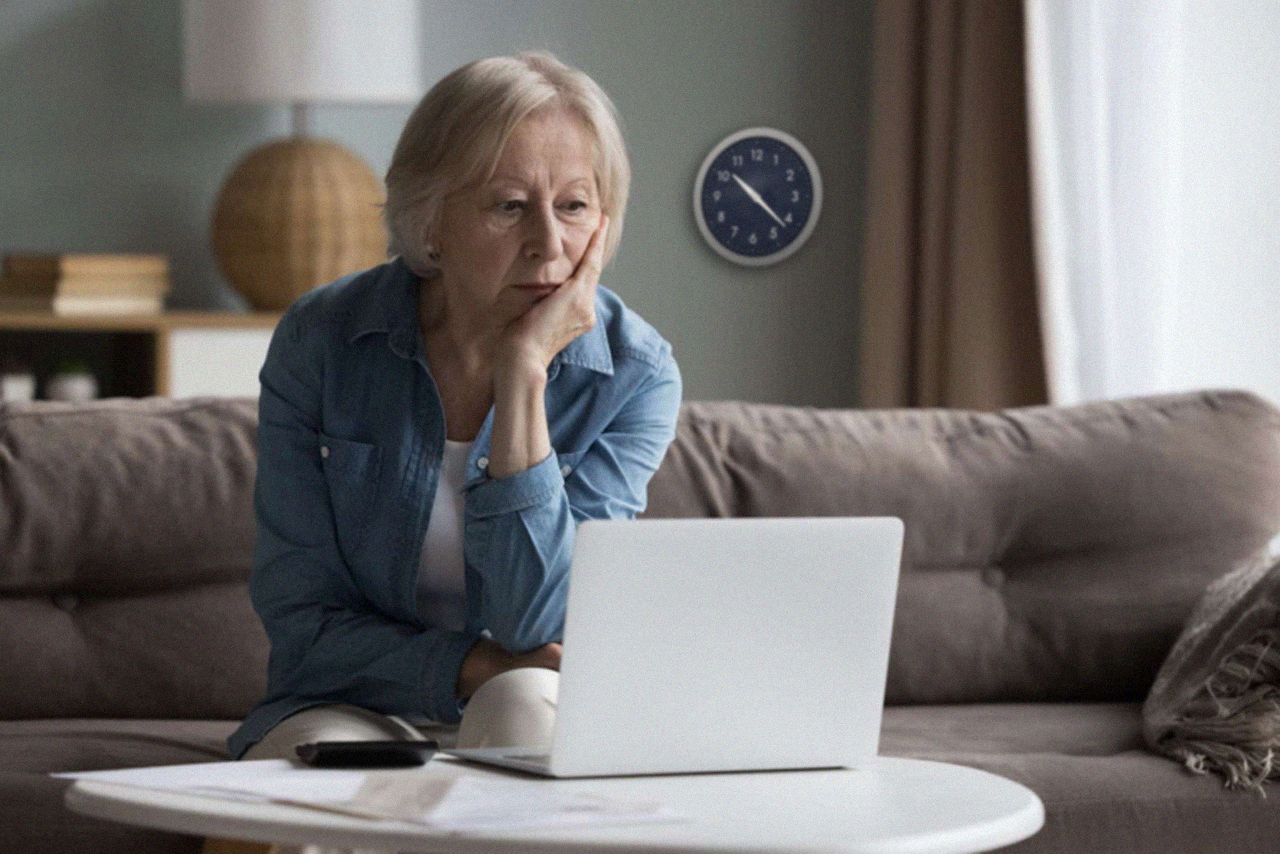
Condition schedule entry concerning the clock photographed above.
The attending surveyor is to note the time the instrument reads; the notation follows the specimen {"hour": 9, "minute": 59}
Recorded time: {"hour": 10, "minute": 22}
